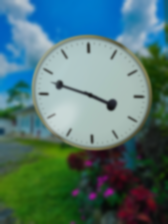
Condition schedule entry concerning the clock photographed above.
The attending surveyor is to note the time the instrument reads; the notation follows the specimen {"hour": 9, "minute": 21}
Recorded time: {"hour": 3, "minute": 48}
